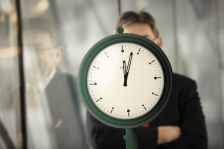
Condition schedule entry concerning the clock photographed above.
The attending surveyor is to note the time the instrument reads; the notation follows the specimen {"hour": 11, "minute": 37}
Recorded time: {"hour": 12, "minute": 3}
